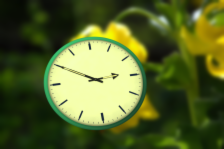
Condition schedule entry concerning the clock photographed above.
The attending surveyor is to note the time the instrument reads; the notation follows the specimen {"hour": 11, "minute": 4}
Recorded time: {"hour": 2, "minute": 50}
